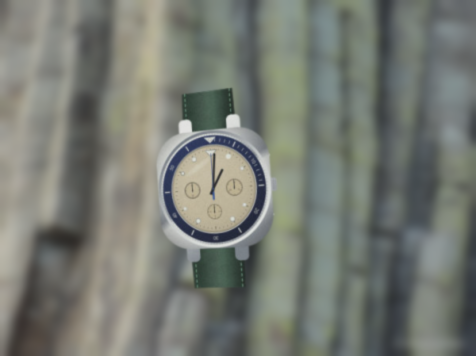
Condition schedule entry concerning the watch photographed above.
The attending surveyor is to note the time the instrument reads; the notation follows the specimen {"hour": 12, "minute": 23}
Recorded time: {"hour": 1, "minute": 1}
